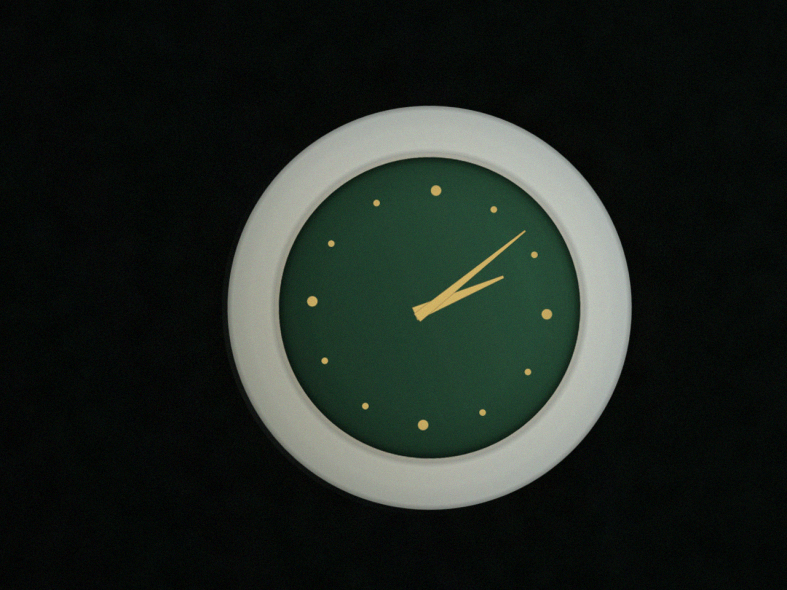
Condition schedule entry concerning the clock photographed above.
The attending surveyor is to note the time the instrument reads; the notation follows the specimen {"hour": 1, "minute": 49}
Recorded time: {"hour": 2, "minute": 8}
